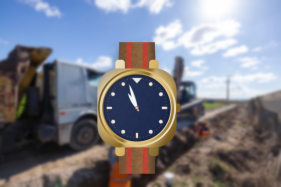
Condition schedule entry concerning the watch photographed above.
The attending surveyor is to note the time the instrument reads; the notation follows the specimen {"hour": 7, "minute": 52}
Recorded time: {"hour": 10, "minute": 57}
